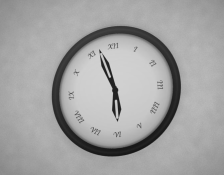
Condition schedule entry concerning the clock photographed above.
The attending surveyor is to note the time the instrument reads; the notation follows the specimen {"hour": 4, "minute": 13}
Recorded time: {"hour": 5, "minute": 57}
